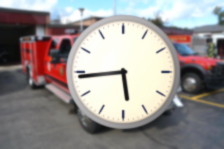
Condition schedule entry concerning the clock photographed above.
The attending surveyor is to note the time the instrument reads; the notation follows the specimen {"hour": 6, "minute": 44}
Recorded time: {"hour": 5, "minute": 44}
